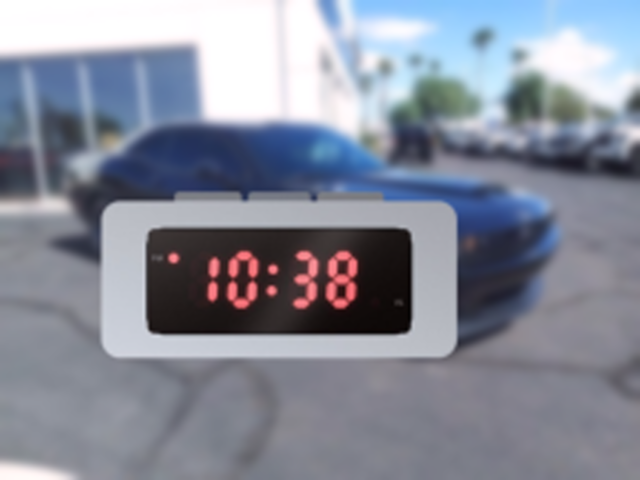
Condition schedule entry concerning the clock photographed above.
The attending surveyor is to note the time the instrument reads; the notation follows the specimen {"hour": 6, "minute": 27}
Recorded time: {"hour": 10, "minute": 38}
